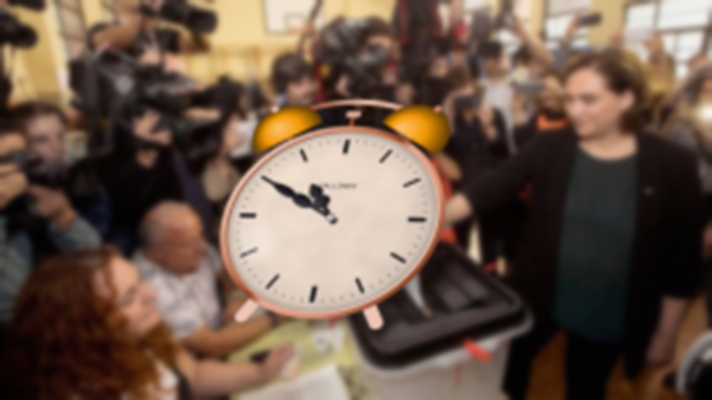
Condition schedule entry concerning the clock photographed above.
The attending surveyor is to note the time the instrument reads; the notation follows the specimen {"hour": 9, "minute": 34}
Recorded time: {"hour": 10, "minute": 50}
